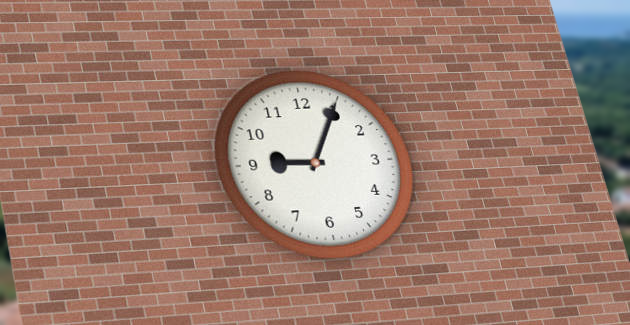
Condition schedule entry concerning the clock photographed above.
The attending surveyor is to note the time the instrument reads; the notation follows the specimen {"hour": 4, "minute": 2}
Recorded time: {"hour": 9, "minute": 5}
